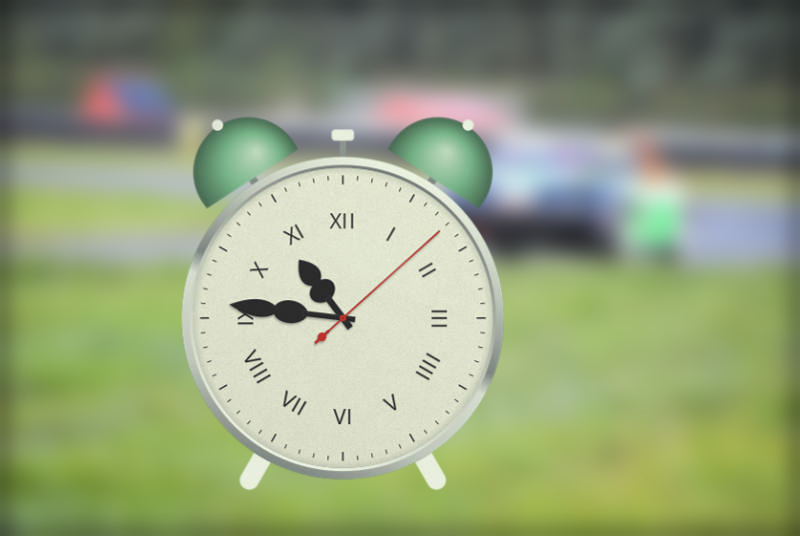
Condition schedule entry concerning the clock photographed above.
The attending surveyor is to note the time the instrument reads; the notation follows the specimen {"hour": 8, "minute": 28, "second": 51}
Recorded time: {"hour": 10, "minute": 46, "second": 8}
